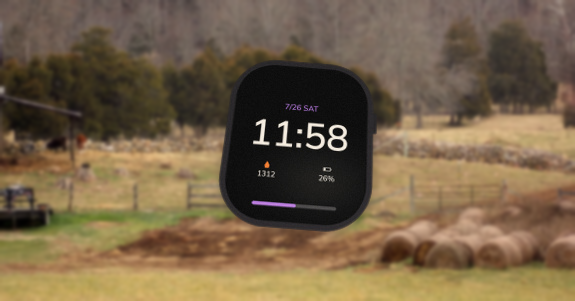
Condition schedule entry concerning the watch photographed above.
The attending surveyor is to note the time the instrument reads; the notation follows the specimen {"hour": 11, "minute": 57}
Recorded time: {"hour": 11, "minute": 58}
